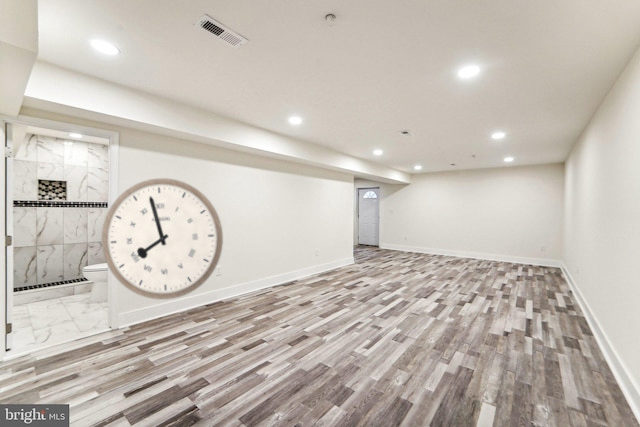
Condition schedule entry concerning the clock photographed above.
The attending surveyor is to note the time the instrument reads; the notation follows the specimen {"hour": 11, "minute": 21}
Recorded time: {"hour": 7, "minute": 58}
